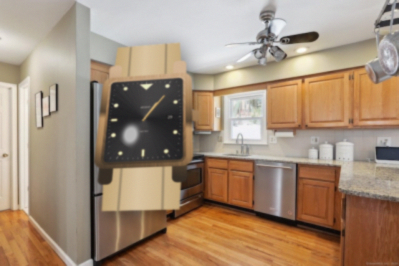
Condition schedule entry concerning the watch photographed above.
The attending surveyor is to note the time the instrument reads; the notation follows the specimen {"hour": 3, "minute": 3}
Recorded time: {"hour": 1, "minute": 6}
